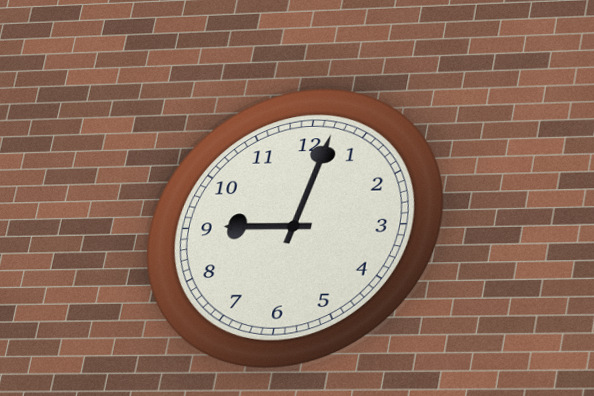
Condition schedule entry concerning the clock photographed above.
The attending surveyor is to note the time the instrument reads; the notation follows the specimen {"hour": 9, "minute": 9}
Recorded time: {"hour": 9, "minute": 2}
